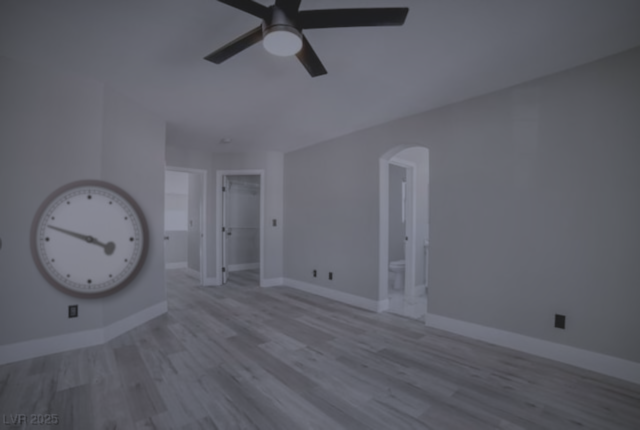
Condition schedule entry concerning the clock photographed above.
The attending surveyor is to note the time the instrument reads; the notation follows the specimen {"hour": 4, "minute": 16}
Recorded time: {"hour": 3, "minute": 48}
